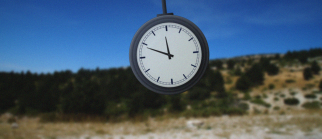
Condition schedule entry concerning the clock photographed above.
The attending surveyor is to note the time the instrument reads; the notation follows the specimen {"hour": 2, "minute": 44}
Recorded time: {"hour": 11, "minute": 49}
